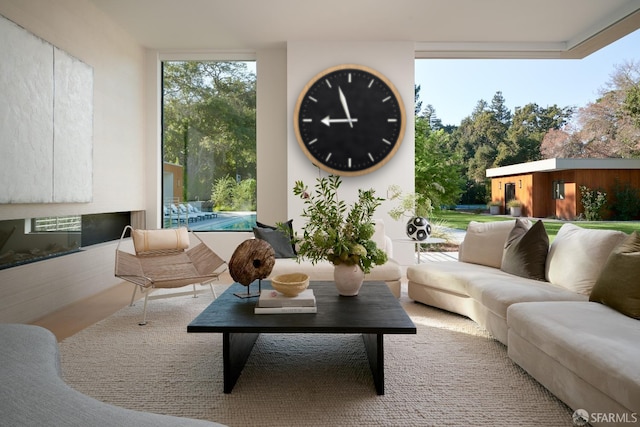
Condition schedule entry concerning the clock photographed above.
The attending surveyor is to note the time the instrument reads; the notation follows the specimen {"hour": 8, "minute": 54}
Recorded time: {"hour": 8, "minute": 57}
